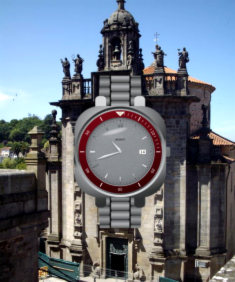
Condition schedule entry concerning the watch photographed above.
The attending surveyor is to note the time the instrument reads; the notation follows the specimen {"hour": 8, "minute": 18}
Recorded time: {"hour": 10, "minute": 42}
